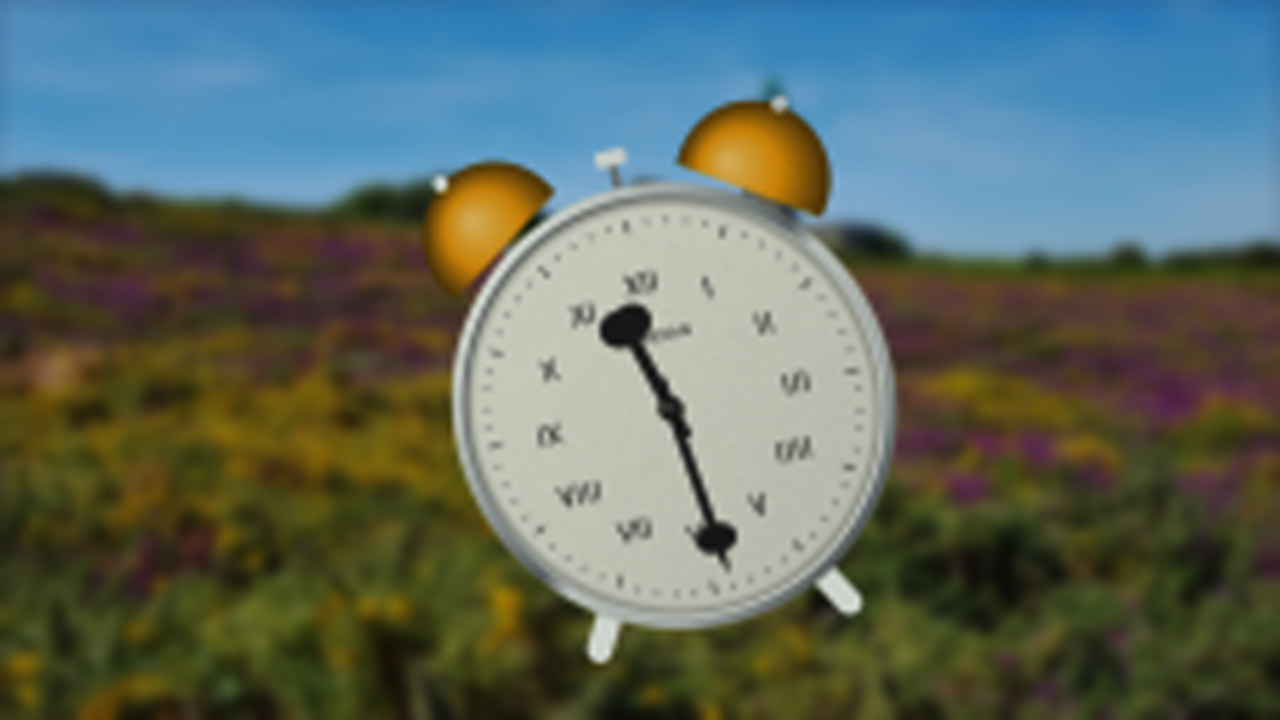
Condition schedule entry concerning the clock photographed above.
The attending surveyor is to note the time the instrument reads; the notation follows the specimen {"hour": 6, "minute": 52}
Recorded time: {"hour": 11, "minute": 29}
